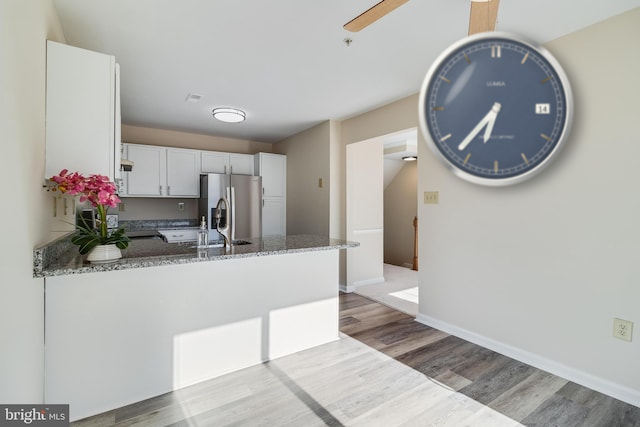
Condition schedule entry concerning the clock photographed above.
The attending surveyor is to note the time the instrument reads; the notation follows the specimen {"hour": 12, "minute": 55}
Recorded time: {"hour": 6, "minute": 37}
